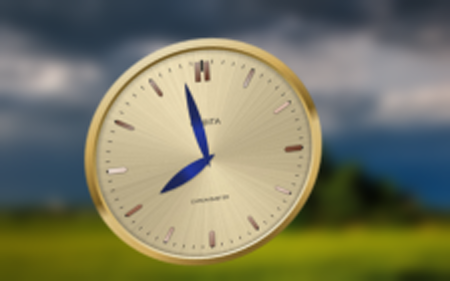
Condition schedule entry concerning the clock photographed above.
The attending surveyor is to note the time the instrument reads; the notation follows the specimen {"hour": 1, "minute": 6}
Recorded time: {"hour": 7, "minute": 58}
